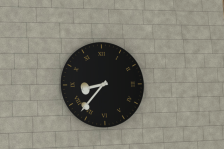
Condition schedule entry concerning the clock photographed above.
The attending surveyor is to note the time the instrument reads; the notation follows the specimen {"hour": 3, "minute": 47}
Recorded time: {"hour": 8, "minute": 37}
